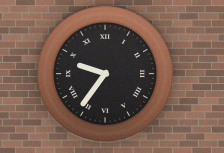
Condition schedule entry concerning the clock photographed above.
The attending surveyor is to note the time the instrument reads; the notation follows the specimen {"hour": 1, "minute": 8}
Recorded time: {"hour": 9, "minute": 36}
